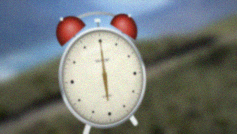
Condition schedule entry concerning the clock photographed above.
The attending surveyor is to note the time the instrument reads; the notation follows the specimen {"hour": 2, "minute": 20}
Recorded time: {"hour": 6, "minute": 0}
